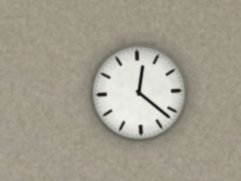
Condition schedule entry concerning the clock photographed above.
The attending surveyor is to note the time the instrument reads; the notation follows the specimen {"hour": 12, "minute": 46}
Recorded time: {"hour": 12, "minute": 22}
